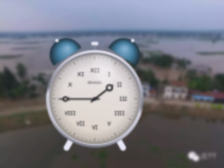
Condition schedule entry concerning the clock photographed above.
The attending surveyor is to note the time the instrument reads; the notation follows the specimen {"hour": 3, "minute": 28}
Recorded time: {"hour": 1, "minute": 45}
